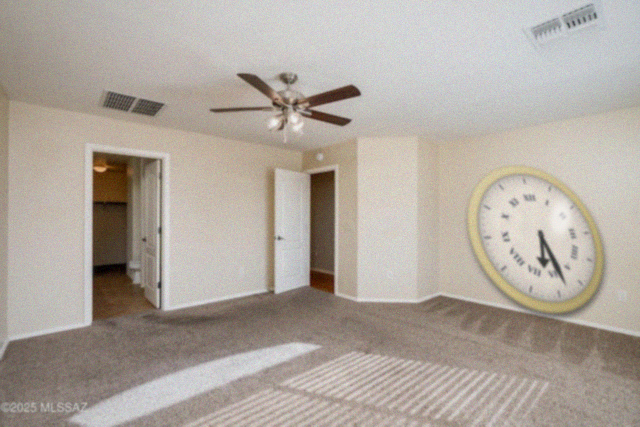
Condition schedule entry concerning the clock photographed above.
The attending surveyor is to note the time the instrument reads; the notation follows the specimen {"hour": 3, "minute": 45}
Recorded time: {"hour": 6, "minute": 28}
